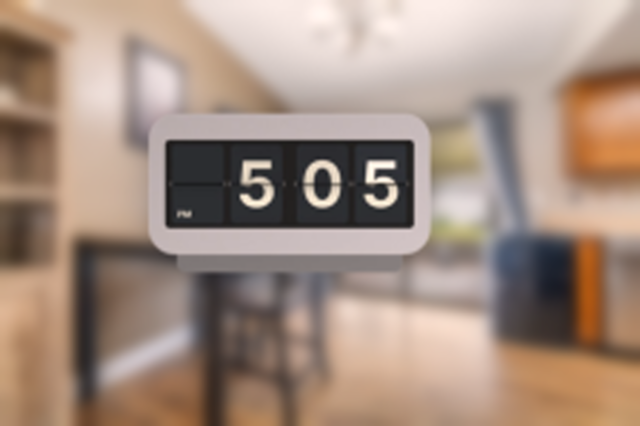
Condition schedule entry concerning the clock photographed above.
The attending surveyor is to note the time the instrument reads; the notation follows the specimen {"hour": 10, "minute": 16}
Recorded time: {"hour": 5, "minute": 5}
